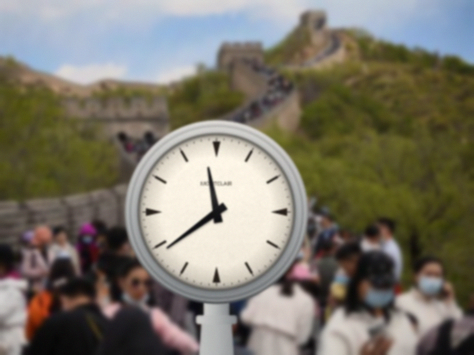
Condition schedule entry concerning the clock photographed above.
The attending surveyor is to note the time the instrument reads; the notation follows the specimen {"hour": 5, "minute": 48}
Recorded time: {"hour": 11, "minute": 39}
